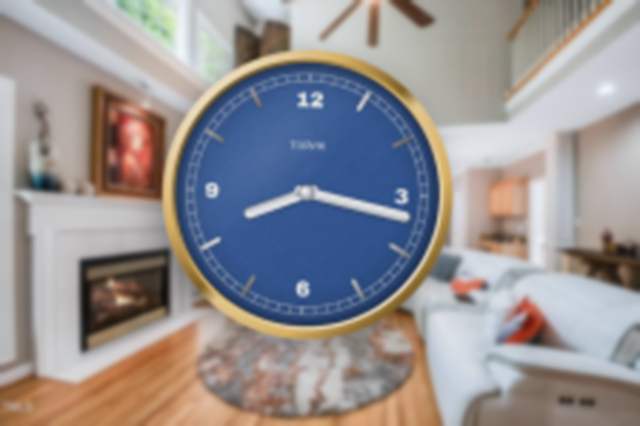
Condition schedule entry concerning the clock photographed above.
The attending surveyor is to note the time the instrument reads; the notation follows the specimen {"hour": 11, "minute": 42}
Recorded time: {"hour": 8, "minute": 17}
